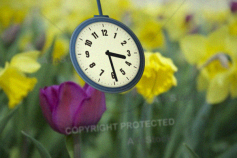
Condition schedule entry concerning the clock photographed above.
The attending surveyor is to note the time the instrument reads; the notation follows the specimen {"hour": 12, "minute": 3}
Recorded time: {"hour": 3, "minute": 29}
